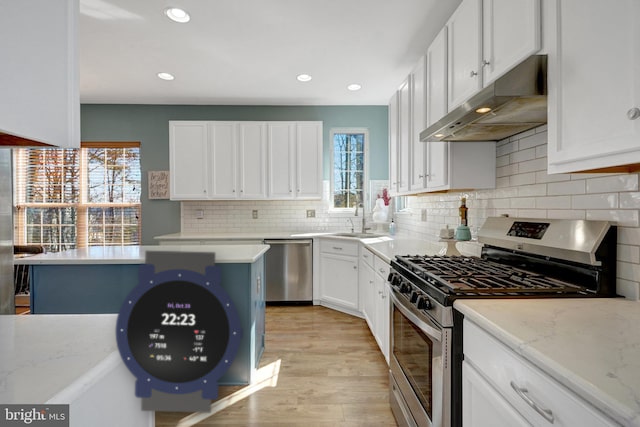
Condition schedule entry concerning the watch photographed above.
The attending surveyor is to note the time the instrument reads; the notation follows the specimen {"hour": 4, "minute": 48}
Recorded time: {"hour": 22, "minute": 23}
